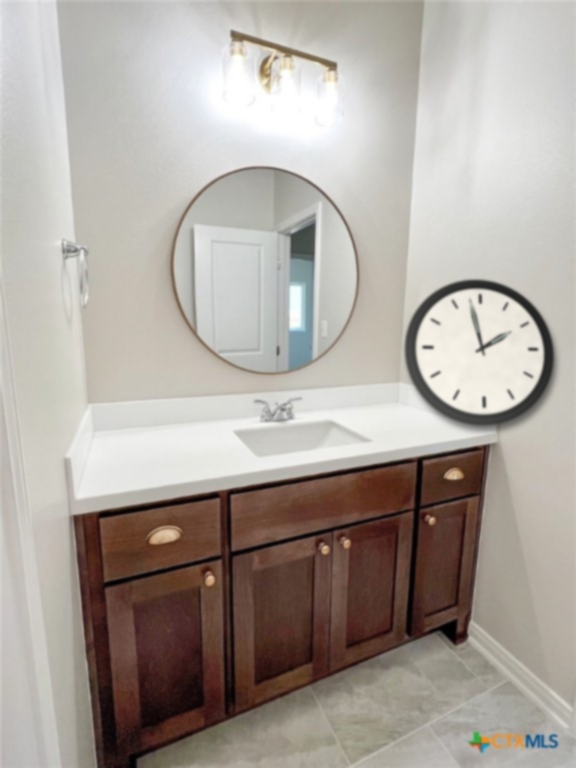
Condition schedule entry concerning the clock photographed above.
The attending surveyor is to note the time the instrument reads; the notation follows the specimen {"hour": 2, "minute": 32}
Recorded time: {"hour": 1, "minute": 58}
